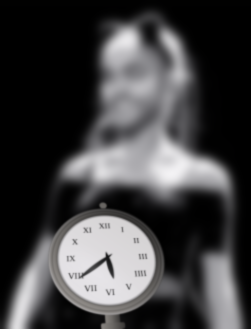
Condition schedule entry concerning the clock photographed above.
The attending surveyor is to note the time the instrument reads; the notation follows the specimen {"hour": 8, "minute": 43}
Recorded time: {"hour": 5, "minute": 39}
